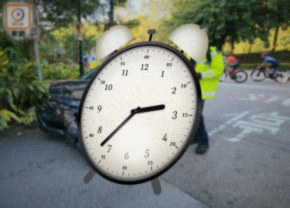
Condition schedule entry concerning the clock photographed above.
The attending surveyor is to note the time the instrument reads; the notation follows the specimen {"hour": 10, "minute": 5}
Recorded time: {"hour": 2, "minute": 37}
